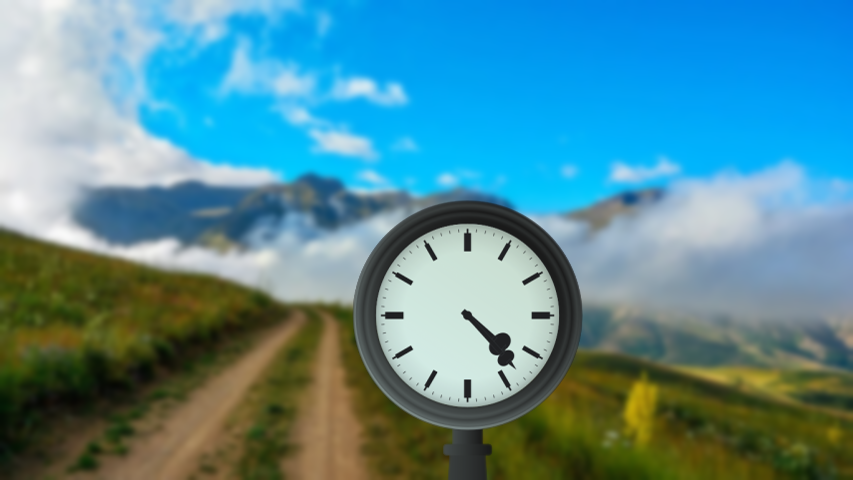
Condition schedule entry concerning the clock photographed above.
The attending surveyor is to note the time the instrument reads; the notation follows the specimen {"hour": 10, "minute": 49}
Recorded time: {"hour": 4, "minute": 23}
